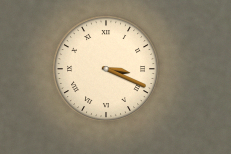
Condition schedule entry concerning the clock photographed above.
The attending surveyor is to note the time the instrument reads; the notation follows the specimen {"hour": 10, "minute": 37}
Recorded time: {"hour": 3, "minute": 19}
